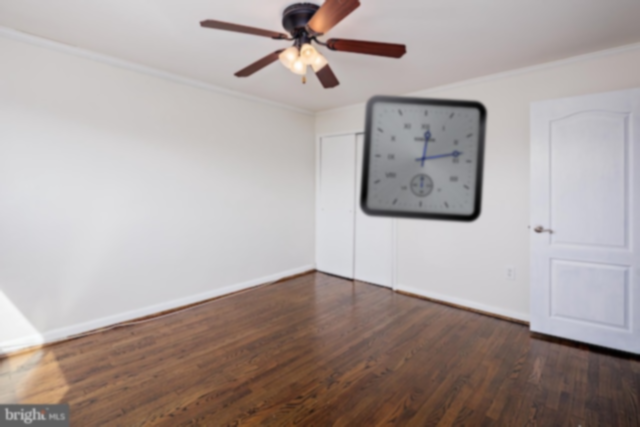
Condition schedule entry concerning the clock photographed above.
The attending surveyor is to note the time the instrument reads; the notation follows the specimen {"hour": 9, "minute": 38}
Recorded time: {"hour": 12, "minute": 13}
